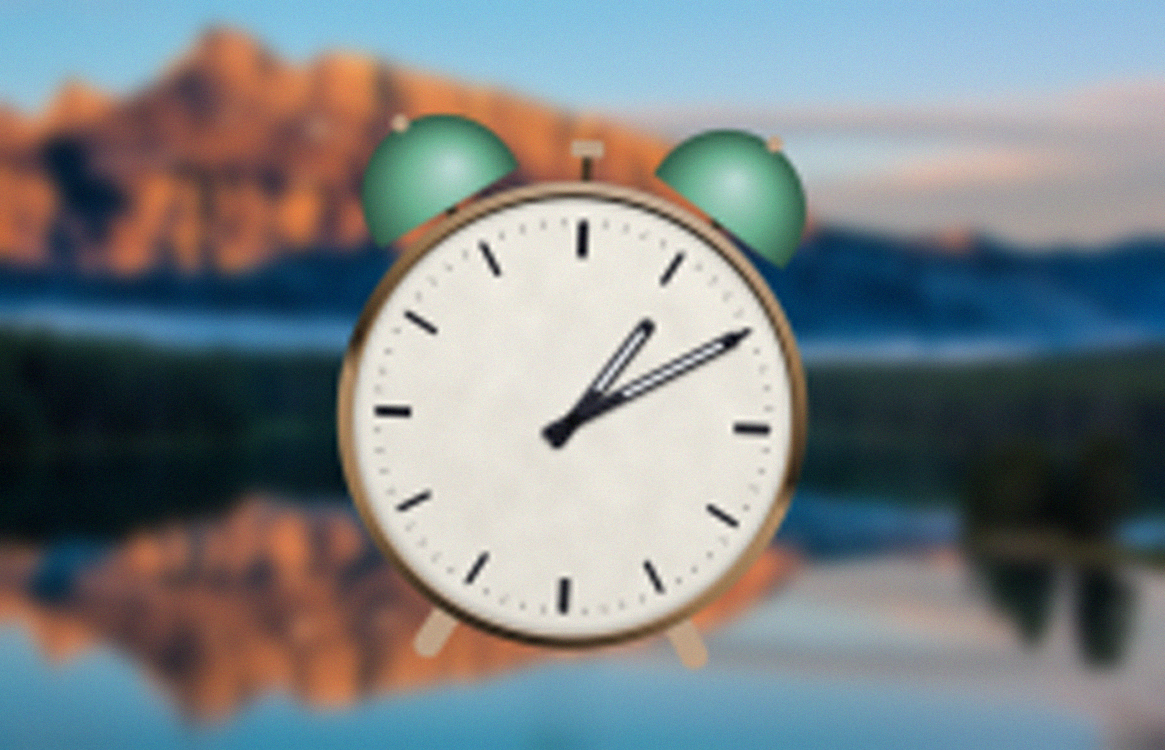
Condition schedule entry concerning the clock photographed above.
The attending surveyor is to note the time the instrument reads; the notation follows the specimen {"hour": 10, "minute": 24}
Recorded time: {"hour": 1, "minute": 10}
